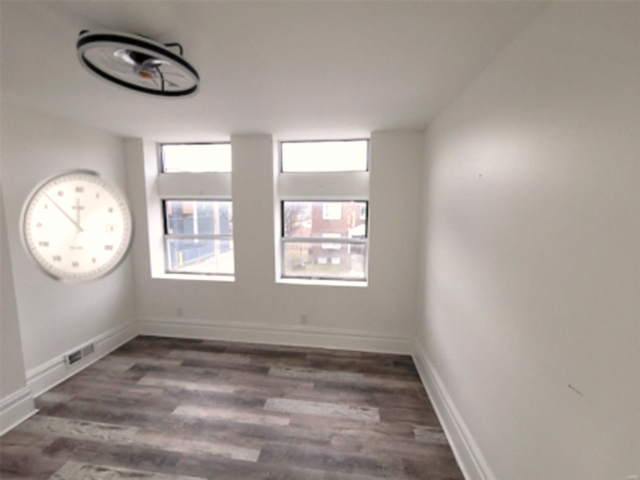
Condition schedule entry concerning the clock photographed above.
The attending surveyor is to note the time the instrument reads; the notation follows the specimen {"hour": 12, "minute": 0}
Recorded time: {"hour": 11, "minute": 52}
